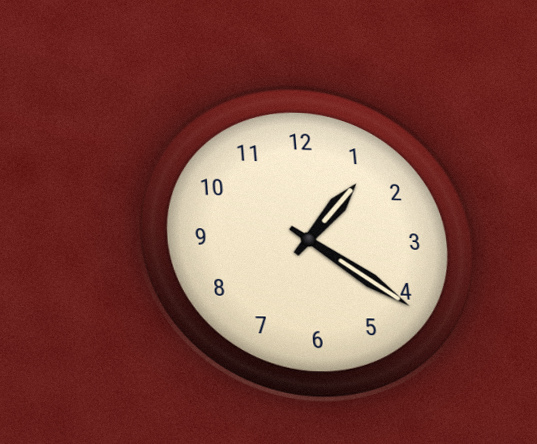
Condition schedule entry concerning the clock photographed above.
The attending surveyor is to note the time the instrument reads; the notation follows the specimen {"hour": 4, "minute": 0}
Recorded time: {"hour": 1, "minute": 21}
